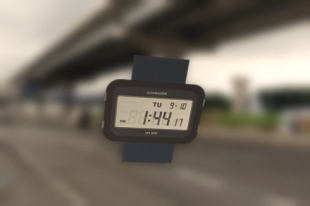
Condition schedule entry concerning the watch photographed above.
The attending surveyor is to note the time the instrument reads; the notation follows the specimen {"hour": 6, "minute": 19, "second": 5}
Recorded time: {"hour": 1, "minute": 44, "second": 17}
